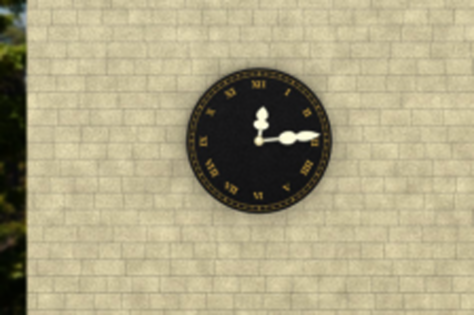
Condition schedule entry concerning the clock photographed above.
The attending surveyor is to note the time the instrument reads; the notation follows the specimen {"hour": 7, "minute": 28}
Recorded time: {"hour": 12, "minute": 14}
